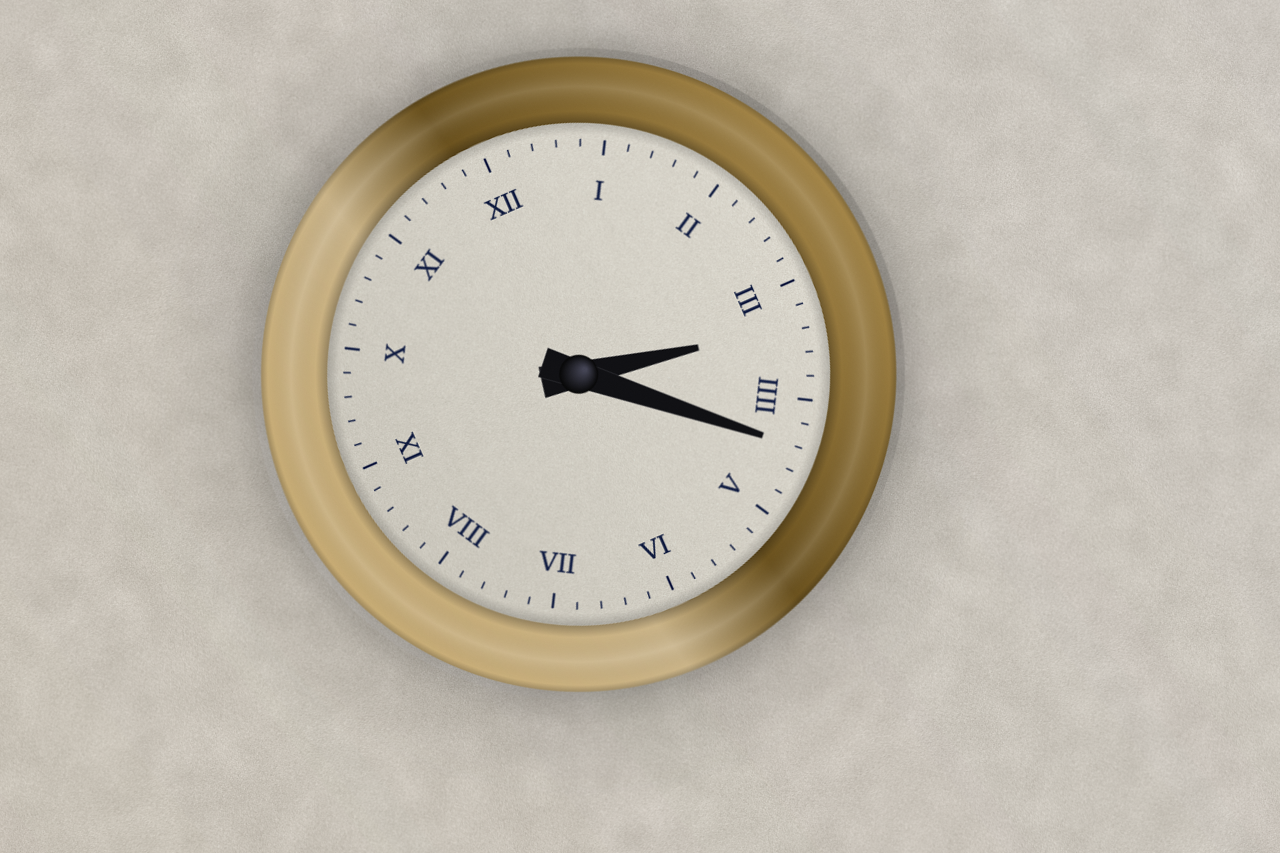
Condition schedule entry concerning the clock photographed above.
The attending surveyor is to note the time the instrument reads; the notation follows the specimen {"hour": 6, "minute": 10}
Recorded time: {"hour": 3, "minute": 22}
